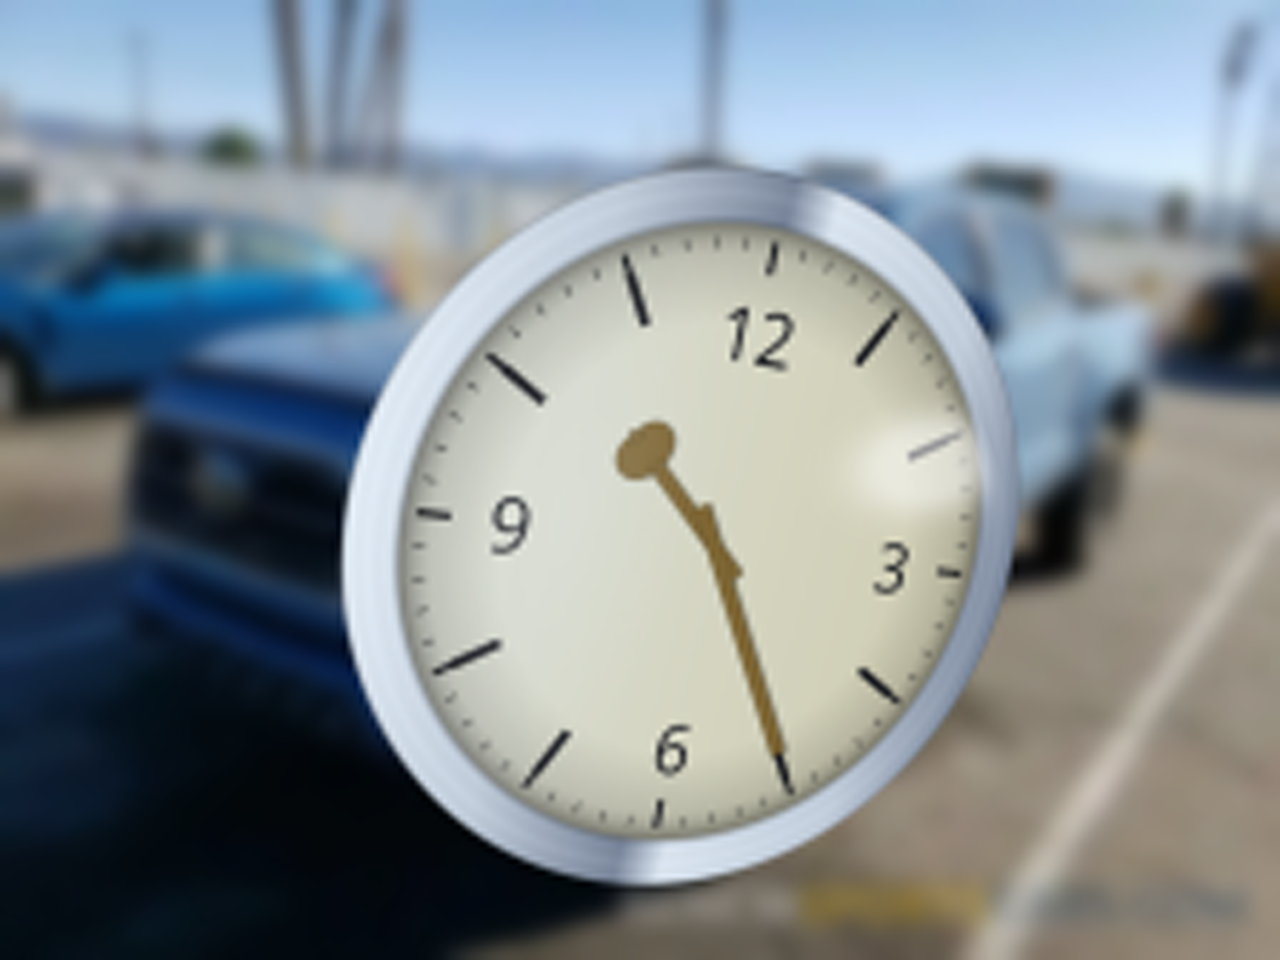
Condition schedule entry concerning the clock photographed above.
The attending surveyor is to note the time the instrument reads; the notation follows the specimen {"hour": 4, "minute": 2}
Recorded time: {"hour": 10, "minute": 25}
